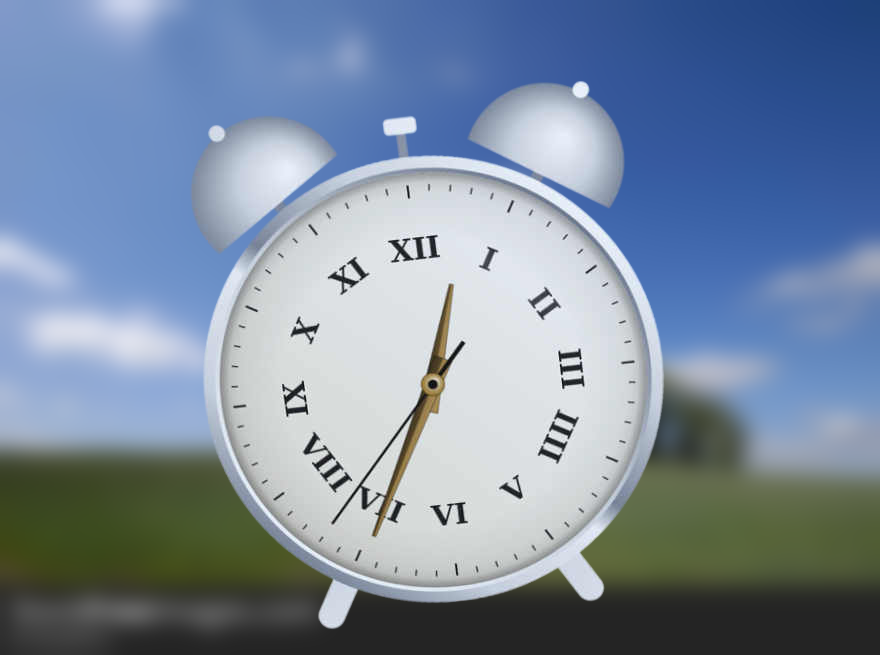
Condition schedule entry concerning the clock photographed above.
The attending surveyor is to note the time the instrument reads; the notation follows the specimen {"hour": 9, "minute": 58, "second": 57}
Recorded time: {"hour": 12, "minute": 34, "second": 37}
